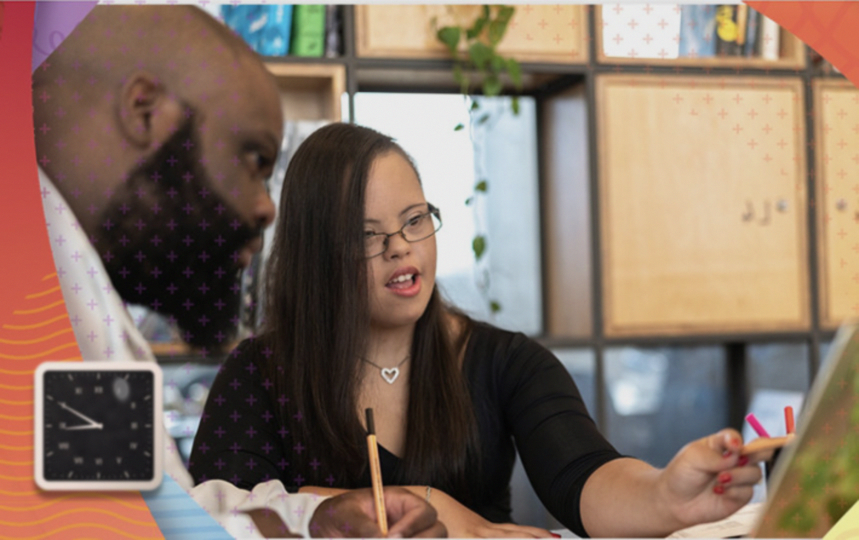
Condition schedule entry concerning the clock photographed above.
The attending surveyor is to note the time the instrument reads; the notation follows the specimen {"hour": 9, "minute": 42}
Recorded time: {"hour": 8, "minute": 50}
